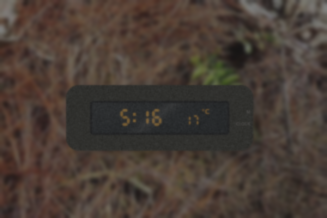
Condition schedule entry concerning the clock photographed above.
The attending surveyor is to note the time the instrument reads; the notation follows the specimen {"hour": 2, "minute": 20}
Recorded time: {"hour": 5, "minute": 16}
